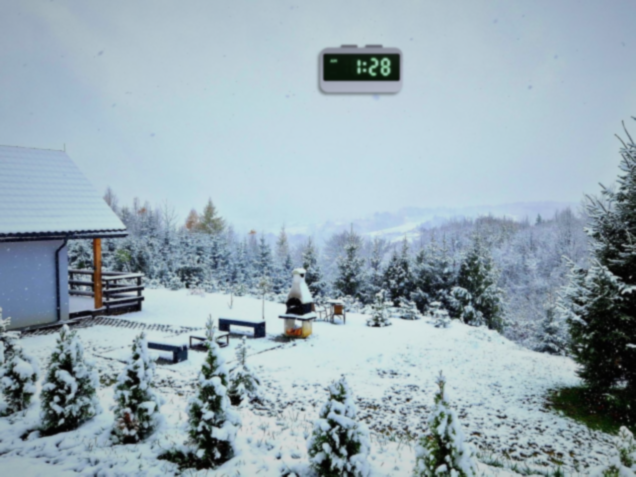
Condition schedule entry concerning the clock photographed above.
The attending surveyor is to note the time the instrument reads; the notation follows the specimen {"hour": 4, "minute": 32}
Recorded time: {"hour": 1, "minute": 28}
